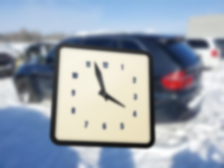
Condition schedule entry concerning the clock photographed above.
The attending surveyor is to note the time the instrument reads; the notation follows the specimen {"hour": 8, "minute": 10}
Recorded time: {"hour": 3, "minute": 57}
